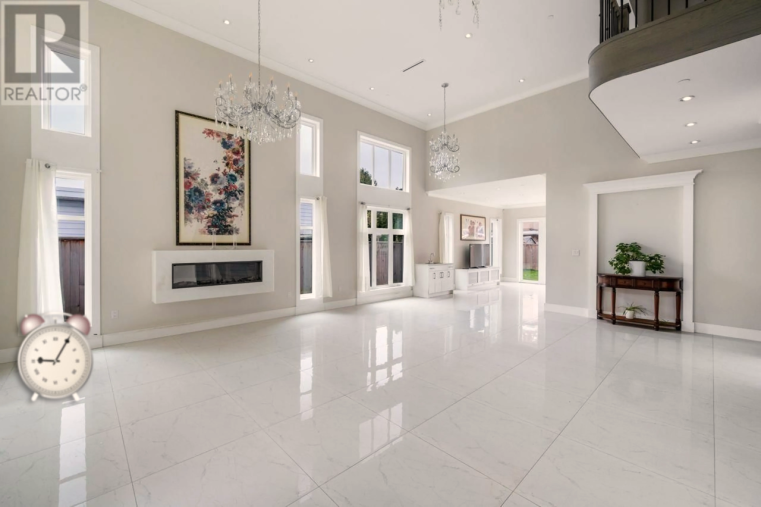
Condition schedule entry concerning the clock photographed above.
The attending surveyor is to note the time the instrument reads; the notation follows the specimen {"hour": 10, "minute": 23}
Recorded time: {"hour": 9, "minute": 5}
